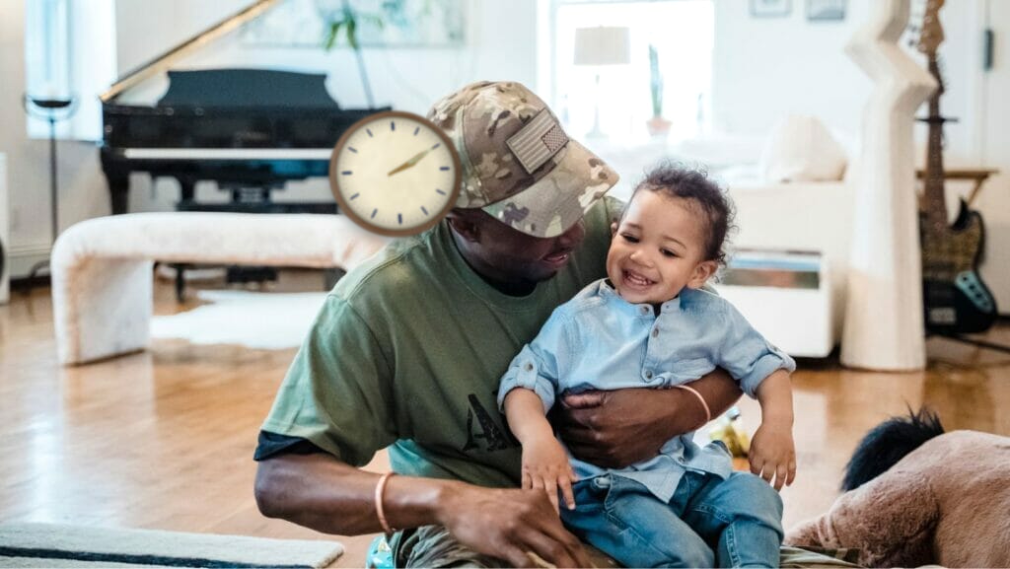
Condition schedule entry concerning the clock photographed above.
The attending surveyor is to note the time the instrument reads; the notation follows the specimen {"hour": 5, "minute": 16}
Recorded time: {"hour": 2, "minute": 10}
